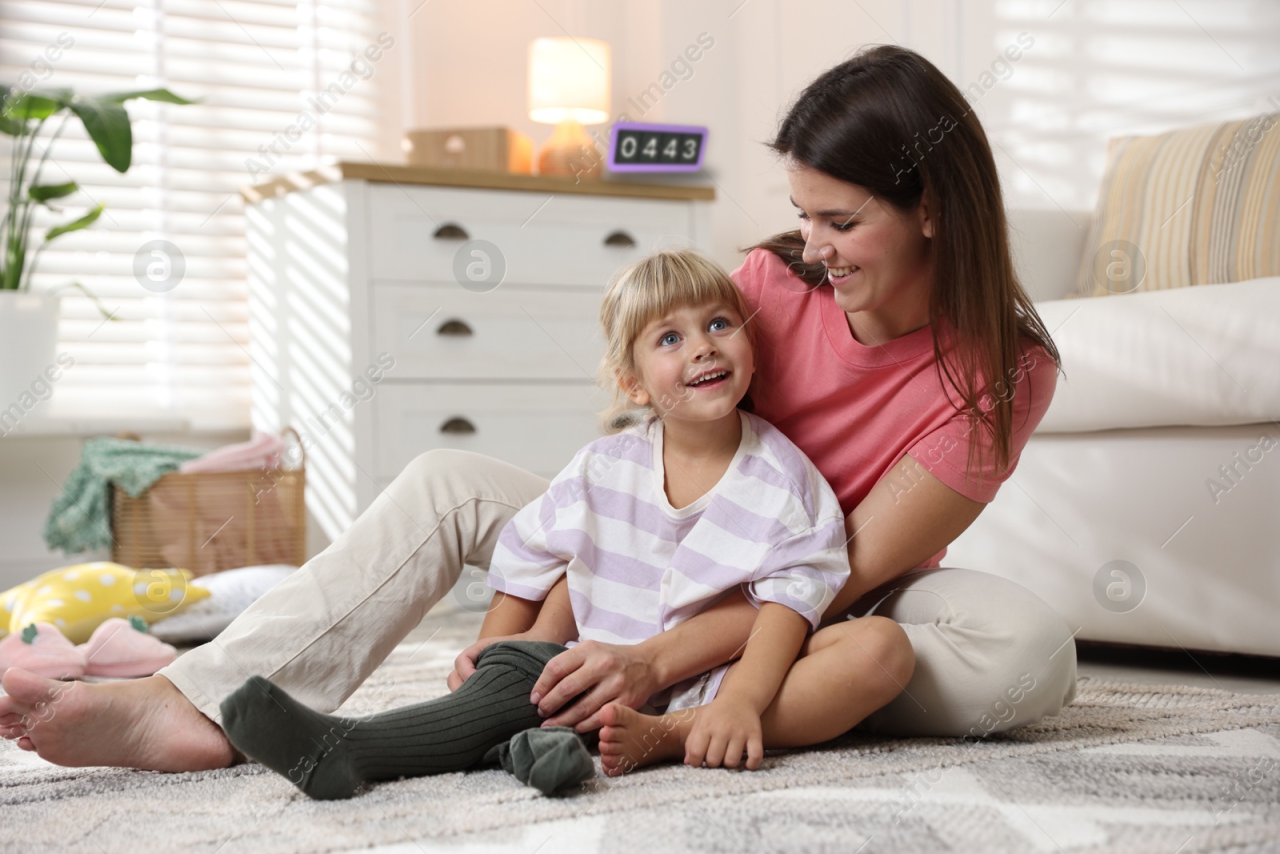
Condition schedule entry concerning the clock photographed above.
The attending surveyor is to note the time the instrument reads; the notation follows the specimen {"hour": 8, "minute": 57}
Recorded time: {"hour": 4, "minute": 43}
